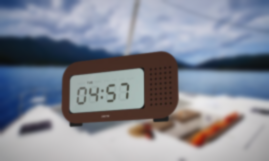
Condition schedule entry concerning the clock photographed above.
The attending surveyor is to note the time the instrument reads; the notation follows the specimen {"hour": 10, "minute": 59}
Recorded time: {"hour": 4, "minute": 57}
